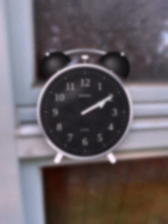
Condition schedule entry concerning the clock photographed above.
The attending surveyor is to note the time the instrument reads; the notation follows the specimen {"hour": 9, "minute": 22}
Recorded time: {"hour": 2, "minute": 10}
